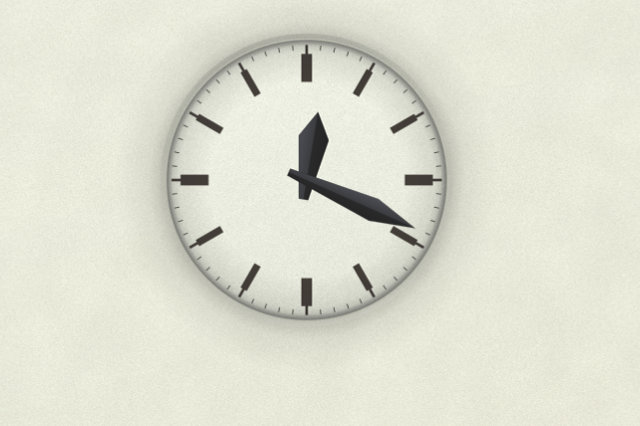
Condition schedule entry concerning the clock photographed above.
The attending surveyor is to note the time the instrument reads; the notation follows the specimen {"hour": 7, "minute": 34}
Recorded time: {"hour": 12, "minute": 19}
